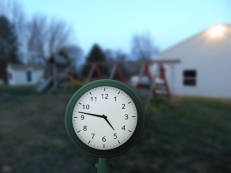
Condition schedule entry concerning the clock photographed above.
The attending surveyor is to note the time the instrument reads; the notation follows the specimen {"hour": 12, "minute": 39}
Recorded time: {"hour": 4, "minute": 47}
